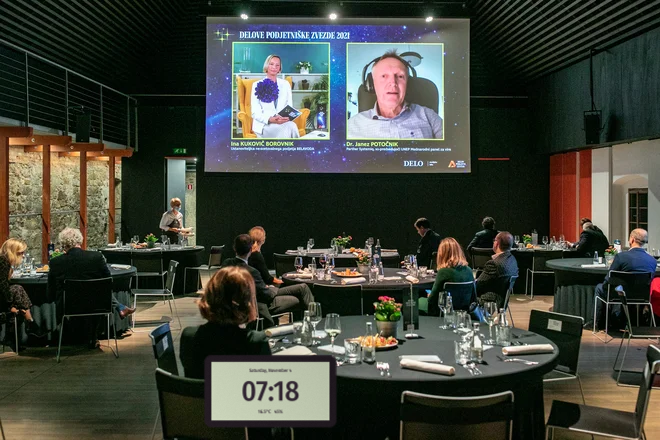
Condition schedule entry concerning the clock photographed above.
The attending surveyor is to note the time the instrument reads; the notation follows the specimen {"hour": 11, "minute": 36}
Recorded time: {"hour": 7, "minute": 18}
